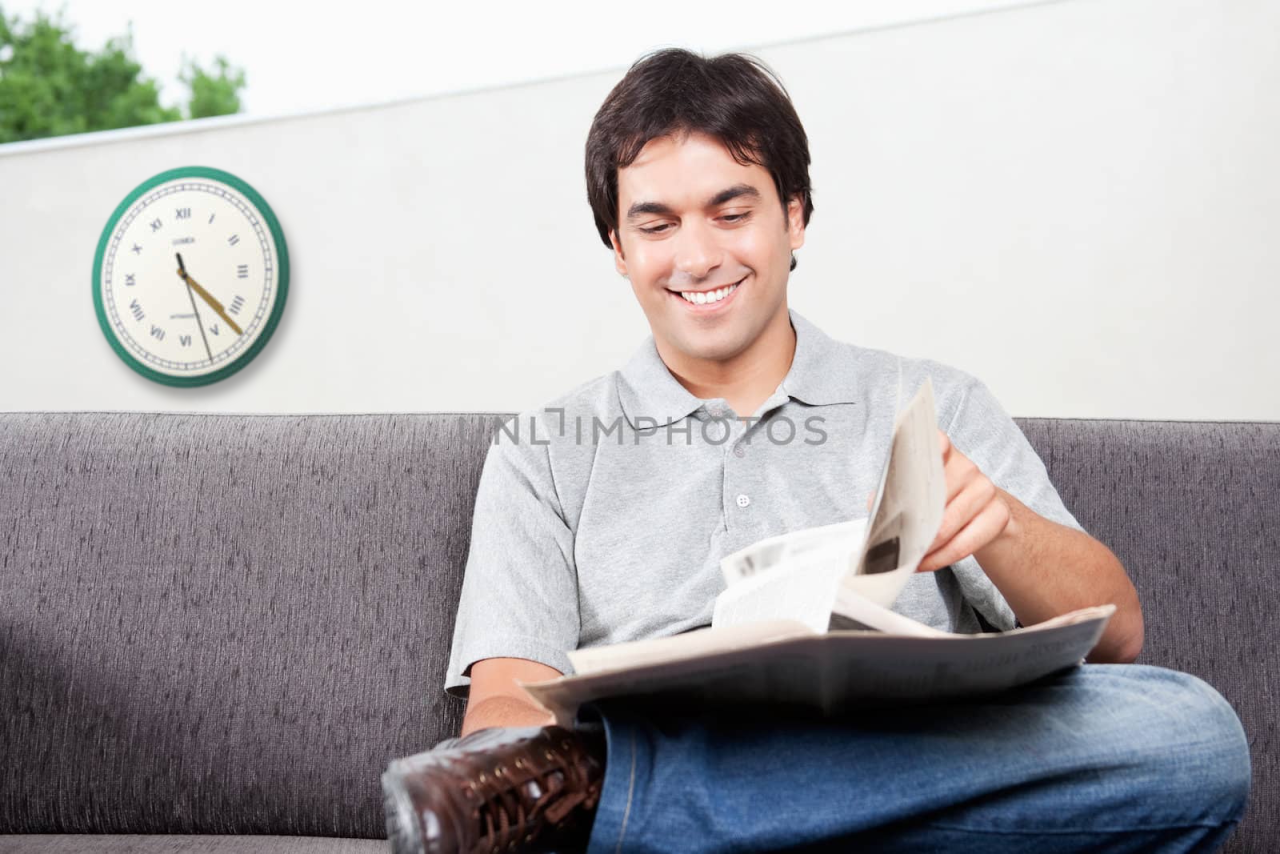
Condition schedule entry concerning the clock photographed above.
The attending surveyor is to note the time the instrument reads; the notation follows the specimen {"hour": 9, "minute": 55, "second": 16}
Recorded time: {"hour": 4, "minute": 22, "second": 27}
